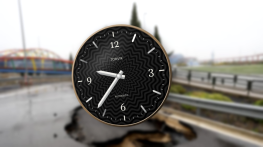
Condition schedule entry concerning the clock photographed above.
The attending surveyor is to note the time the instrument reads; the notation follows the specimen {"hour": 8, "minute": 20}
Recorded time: {"hour": 9, "minute": 37}
